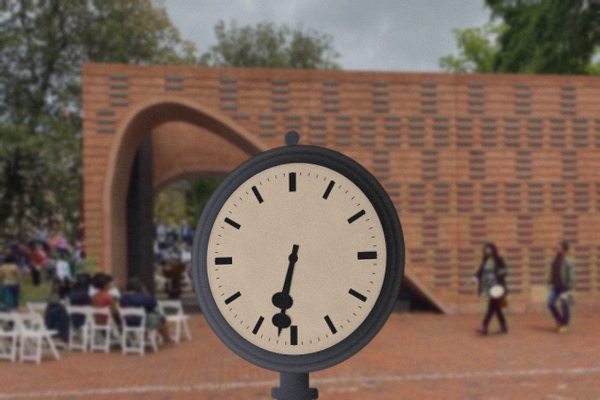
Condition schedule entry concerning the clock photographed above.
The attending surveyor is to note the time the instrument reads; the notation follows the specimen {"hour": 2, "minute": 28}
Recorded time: {"hour": 6, "minute": 32}
